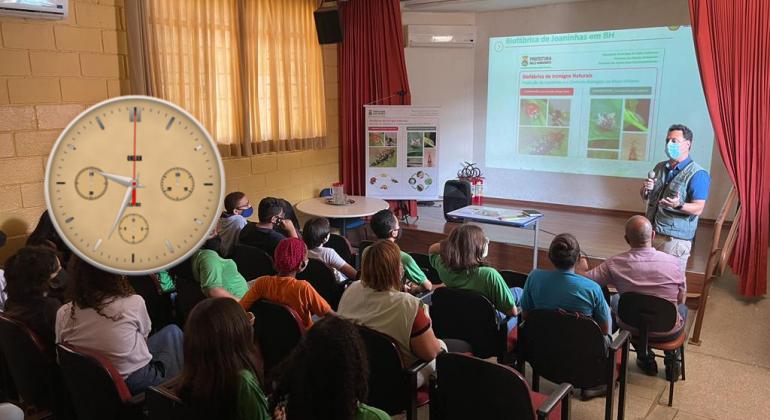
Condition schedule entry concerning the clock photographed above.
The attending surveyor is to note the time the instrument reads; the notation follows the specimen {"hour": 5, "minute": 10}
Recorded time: {"hour": 9, "minute": 34}
